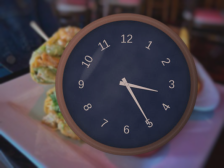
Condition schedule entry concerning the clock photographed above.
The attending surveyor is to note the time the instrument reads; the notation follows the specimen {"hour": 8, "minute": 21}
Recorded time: {"hour": 3, "minute": 25}
